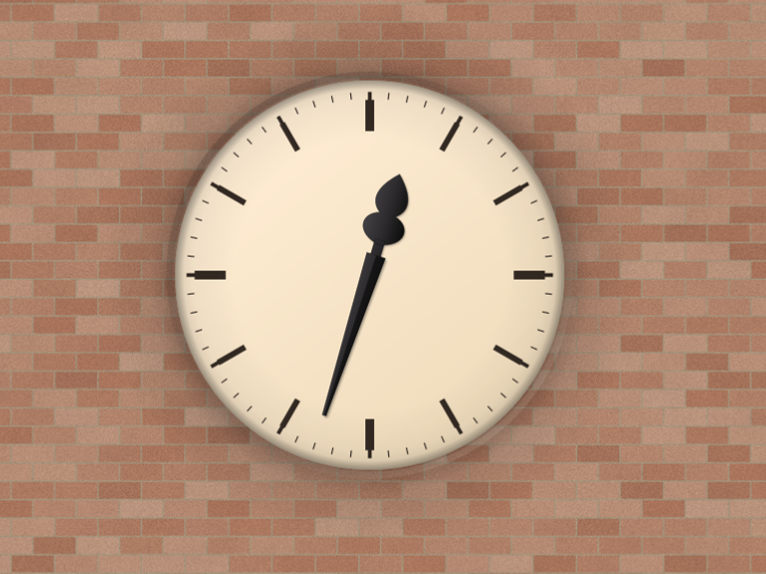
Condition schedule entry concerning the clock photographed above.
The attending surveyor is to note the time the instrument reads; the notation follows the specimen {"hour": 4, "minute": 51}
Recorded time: {"hour": 12, "minute": 33}
